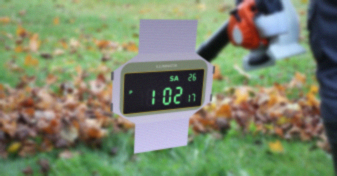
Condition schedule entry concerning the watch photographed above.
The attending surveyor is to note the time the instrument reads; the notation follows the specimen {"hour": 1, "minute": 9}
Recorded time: {"hour": 1, "minute": 2}
